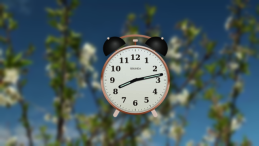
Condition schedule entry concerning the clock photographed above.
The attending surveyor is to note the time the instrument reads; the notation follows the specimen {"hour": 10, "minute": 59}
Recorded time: {"hour": 8, "minute": 13}
